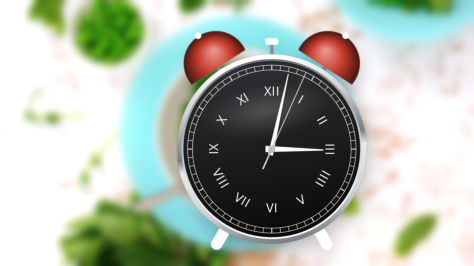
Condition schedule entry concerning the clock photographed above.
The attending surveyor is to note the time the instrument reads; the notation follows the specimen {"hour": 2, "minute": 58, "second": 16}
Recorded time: {"hour": 3, "minute": 2, "second": 4}
